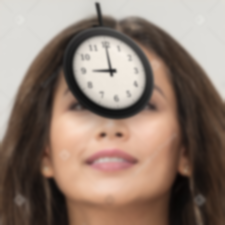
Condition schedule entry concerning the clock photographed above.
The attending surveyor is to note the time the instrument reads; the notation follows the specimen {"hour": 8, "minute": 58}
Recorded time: {"hour": 9, "minute": 0}
